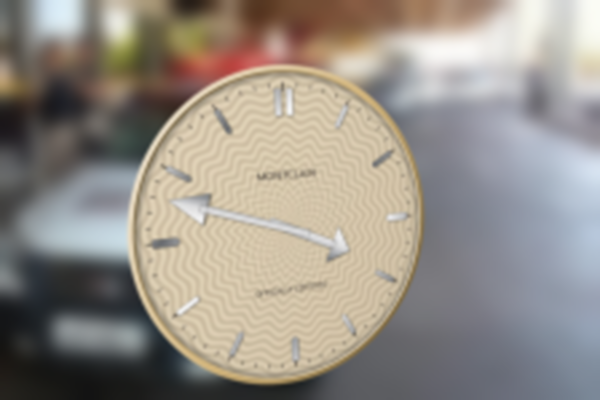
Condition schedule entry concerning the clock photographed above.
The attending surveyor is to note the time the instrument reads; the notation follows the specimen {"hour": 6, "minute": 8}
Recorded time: {"hour": 3, "minute": 48}
